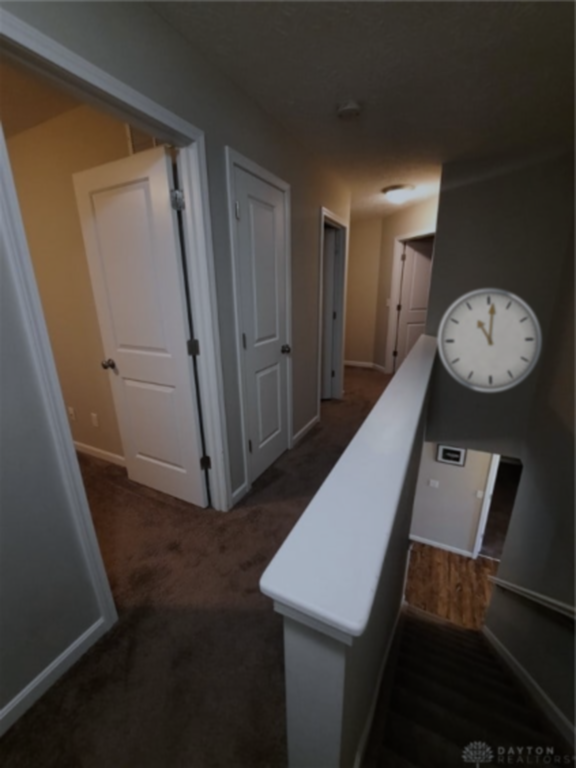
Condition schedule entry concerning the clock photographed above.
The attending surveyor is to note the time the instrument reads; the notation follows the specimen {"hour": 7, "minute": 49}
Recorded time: {"hour": 11, "minute": 1}
